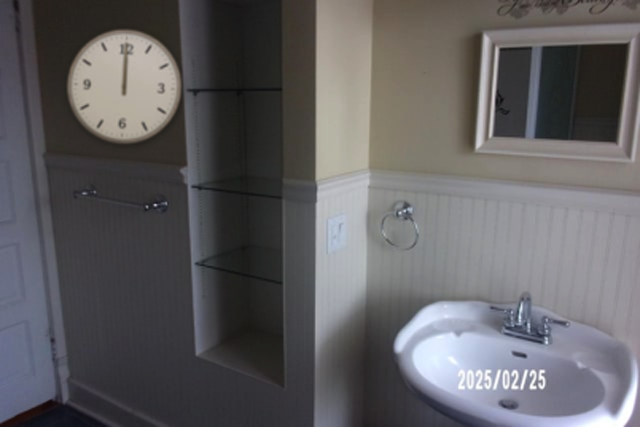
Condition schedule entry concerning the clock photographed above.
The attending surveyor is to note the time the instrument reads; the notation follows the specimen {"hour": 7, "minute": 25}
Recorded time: {"hour": 12, "minute": 0}
